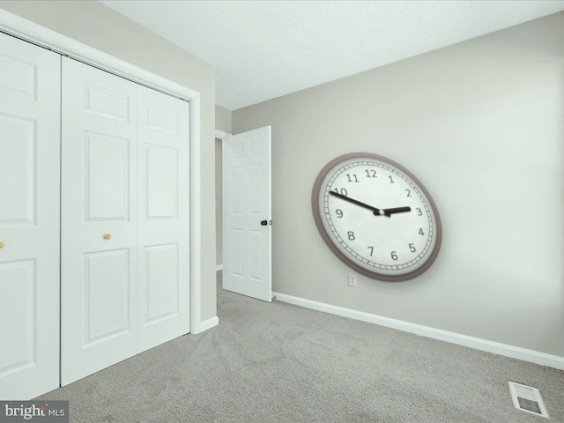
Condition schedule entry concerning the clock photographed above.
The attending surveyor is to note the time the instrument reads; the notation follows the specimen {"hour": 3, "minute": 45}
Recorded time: {"hour": 2, "minute": 49}
